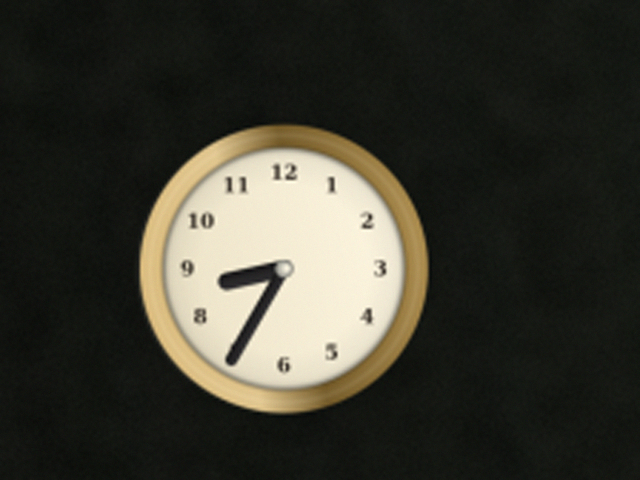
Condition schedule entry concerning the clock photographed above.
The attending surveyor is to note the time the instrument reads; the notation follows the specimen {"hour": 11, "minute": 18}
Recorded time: {"hour": 8, "minute": 35}
